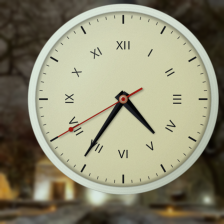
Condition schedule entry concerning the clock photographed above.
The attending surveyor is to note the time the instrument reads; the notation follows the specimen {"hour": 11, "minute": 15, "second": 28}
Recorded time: {"hour": 4, "minute": 35, "second": 40}
